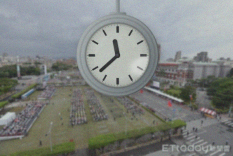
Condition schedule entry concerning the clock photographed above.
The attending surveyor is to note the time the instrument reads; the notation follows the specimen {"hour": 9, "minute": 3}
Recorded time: {"hour": 11, "minute": 38}
